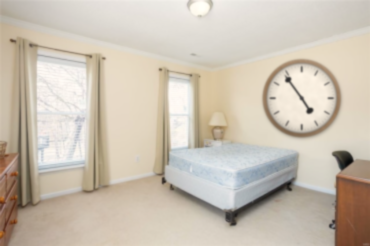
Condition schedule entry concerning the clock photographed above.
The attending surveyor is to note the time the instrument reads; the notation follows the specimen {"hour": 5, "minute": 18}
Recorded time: {"hour": 4, "minute": 54}
